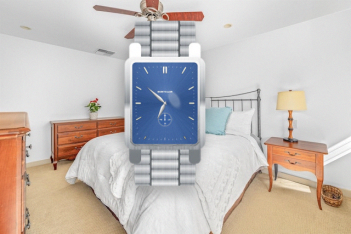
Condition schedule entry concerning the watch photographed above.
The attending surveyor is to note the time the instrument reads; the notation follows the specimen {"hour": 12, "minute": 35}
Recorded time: {"hour": 6, "minute": 52}
